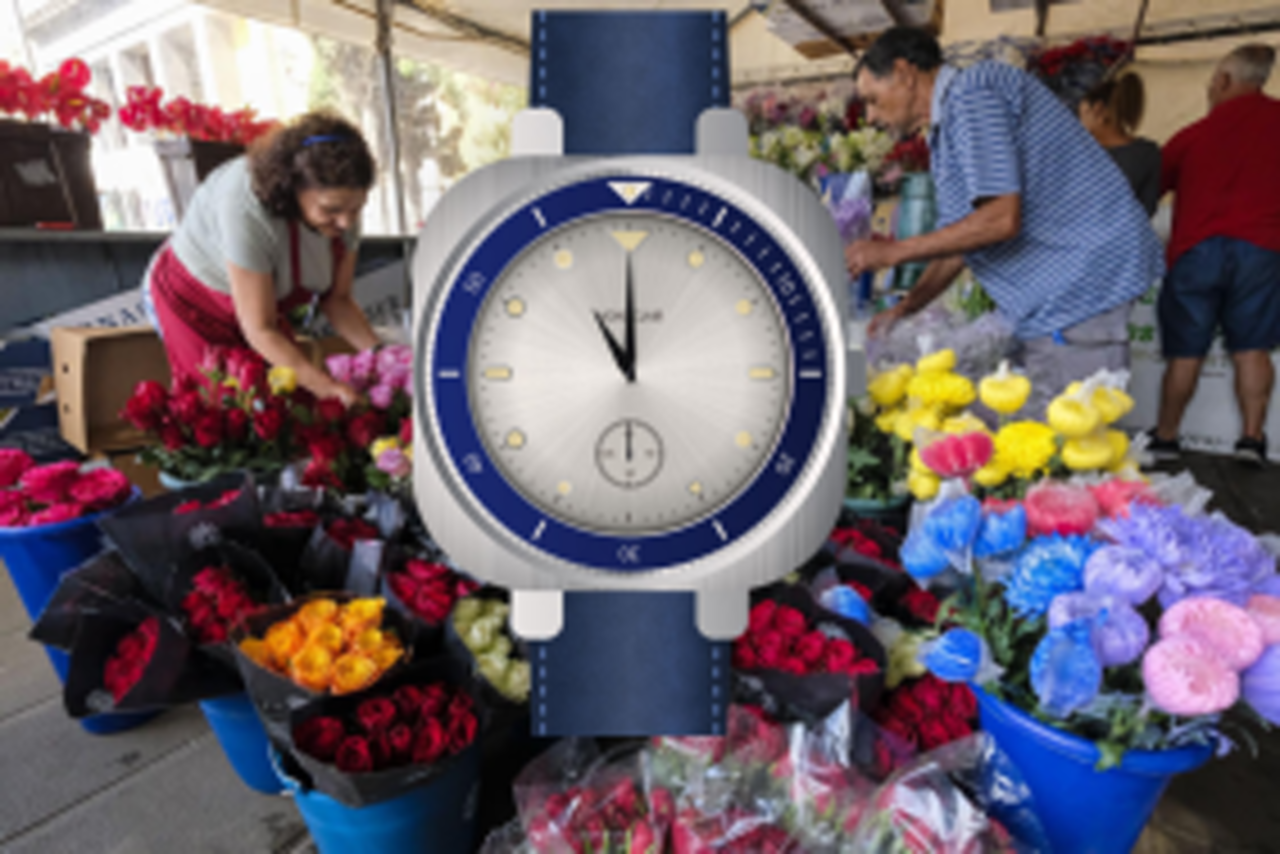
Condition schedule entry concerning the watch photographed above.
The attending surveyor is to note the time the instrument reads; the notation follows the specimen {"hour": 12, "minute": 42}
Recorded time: {"hour": 11, "minute": 0}
